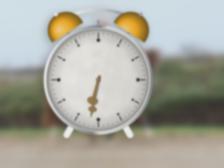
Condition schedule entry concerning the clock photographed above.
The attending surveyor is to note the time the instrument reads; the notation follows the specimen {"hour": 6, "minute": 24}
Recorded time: {"hour": 6, "minute": 32}
